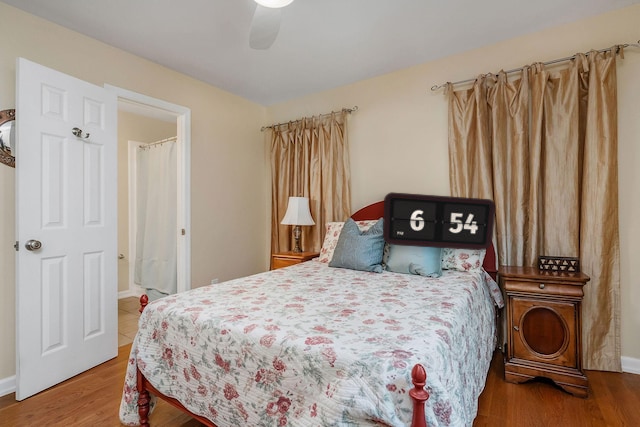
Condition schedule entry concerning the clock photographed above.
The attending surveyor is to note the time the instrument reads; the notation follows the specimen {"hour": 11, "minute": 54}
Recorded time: {"hour": 6, "minute": 54}
